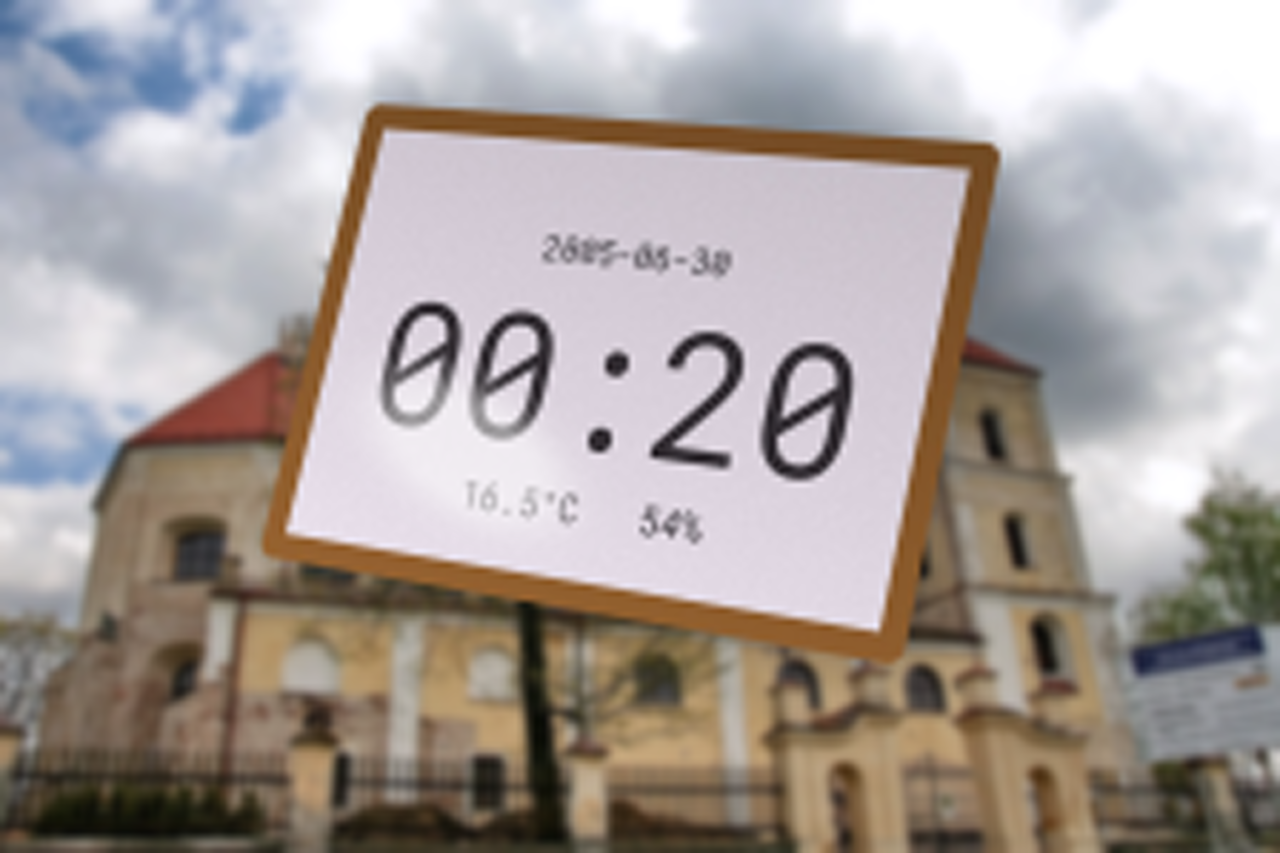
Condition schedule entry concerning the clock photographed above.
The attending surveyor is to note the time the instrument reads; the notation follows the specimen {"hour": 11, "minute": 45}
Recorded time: {"hour": 0, "minute": 20}
